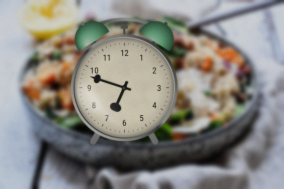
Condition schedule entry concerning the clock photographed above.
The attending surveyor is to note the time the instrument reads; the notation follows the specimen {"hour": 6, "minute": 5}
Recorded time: {"hour": 6, "minute": 48}
